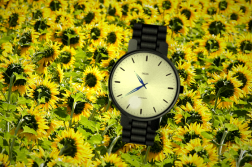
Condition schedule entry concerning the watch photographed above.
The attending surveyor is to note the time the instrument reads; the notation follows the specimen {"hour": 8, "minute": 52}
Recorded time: {"hour": 10, "minute": 39}
